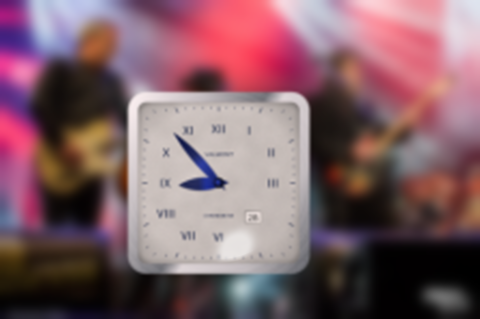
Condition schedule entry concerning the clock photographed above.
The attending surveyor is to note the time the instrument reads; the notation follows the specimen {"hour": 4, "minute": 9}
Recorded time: {"hour": 8, "minute": 53}
